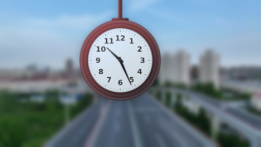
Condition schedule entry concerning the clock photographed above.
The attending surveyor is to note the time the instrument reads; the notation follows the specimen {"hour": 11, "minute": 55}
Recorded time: {"hour": 10, "minute": 26}
